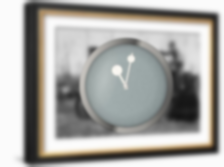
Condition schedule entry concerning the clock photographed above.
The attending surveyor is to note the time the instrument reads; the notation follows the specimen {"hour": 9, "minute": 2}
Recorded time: {"hour": 11, "minute": 2}
